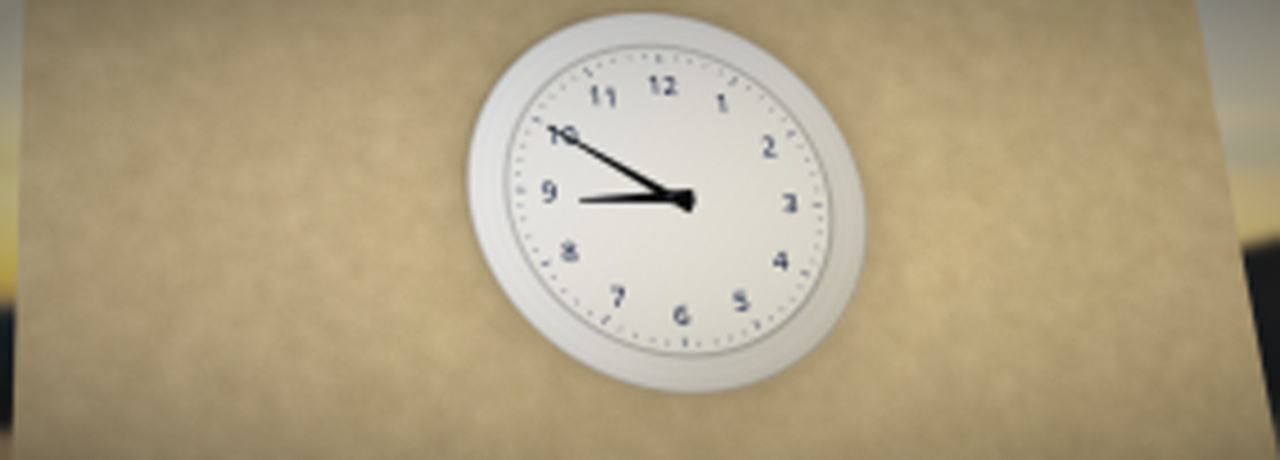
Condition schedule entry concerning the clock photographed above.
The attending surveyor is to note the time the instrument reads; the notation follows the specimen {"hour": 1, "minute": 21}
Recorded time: {"hour": 8, "minute": 50}
